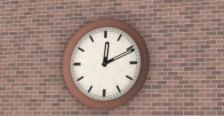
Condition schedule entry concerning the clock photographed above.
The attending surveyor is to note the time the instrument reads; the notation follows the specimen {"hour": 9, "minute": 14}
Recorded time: {"hour": 12, "minute": 11}
